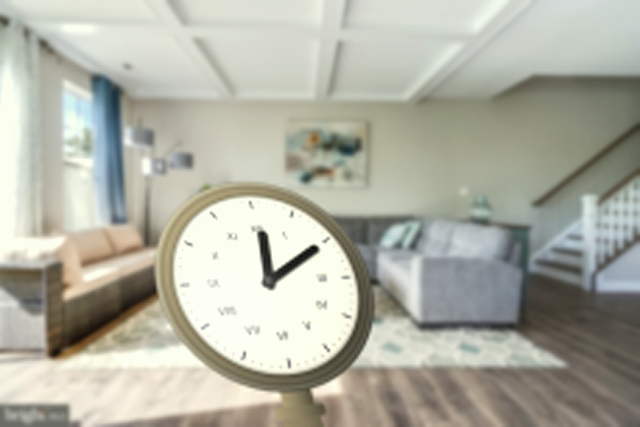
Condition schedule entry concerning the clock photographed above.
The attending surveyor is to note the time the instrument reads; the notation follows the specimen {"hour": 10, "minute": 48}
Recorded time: {"hour": 12, "minute": 10}
